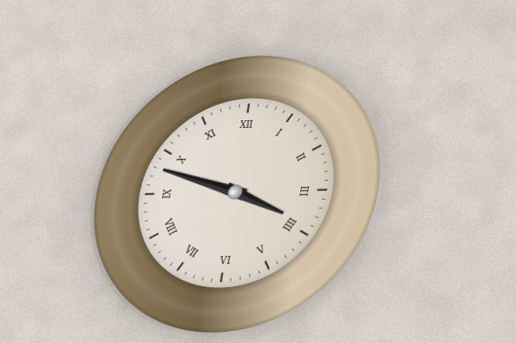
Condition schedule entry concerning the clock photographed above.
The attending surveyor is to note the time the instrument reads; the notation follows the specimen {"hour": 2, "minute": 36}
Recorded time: {"hour": 3, "minute": 48}
